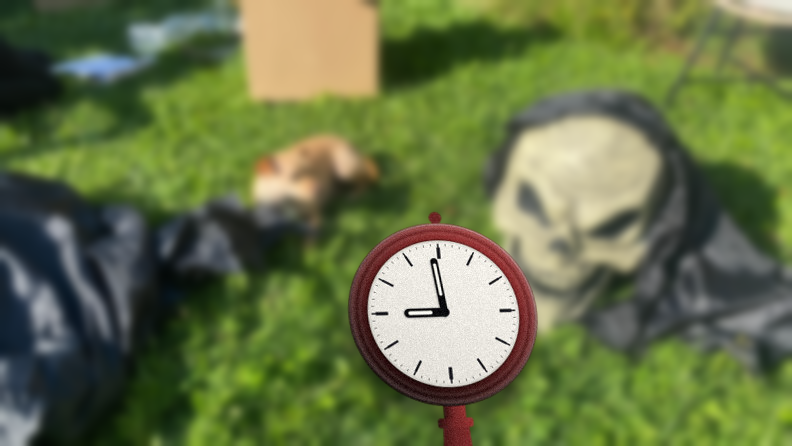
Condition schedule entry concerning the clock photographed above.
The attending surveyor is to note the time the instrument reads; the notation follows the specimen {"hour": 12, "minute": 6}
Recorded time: {"hour": 8, "minute": 59}
